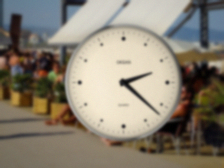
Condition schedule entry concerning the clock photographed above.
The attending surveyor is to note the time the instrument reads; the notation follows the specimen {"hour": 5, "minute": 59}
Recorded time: {"hour": 2, "minute": 22}
